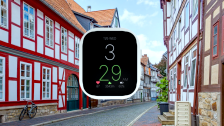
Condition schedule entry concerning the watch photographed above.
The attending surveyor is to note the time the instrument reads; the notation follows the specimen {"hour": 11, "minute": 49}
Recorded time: {"hour": 3, "minute": 29}
